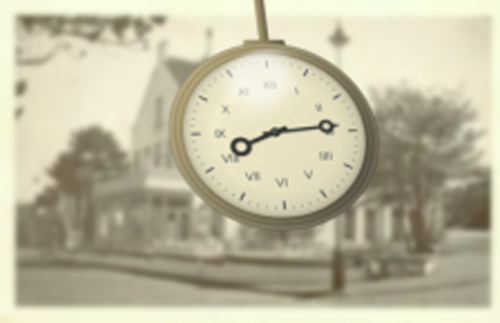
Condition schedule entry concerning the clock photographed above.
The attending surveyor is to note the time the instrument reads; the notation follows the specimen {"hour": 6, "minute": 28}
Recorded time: {"hour": 8, "minute": 14}
